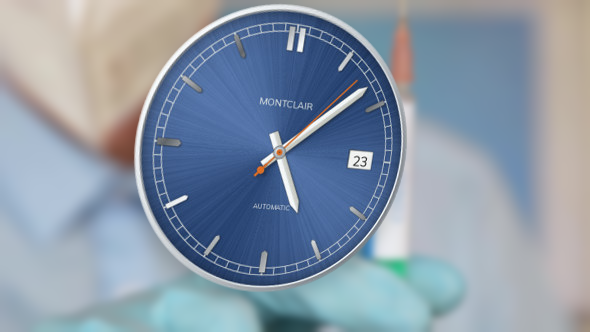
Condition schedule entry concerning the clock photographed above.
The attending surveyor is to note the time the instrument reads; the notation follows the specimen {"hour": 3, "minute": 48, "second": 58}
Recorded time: {"hour": 5, "minute": 8, "second": 7}
